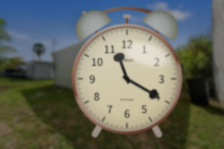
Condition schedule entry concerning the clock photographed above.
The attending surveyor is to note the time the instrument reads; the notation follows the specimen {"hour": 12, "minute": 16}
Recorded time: {"hour": 11, "minute": 20}
